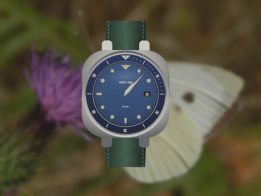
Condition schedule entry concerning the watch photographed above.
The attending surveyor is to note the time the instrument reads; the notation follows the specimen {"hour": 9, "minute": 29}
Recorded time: {"hour": 1, "minute": 7}
